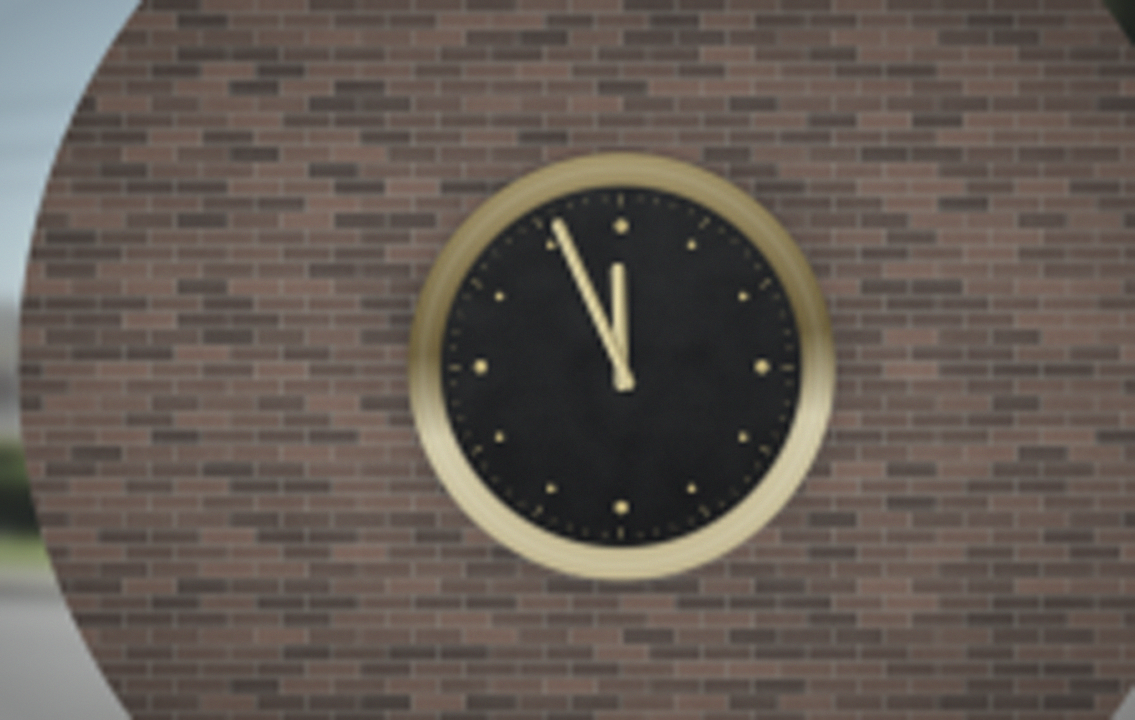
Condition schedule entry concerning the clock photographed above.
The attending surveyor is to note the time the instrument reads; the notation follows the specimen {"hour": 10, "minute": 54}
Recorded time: {"hour": 11, "minute": 56}
